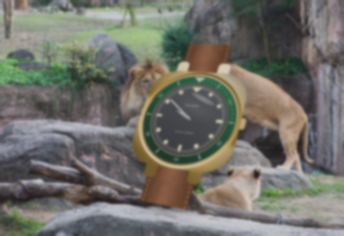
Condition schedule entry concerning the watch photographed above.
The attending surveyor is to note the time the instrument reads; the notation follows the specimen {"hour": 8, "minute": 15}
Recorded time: {"hour": 9, "minute": 51}
